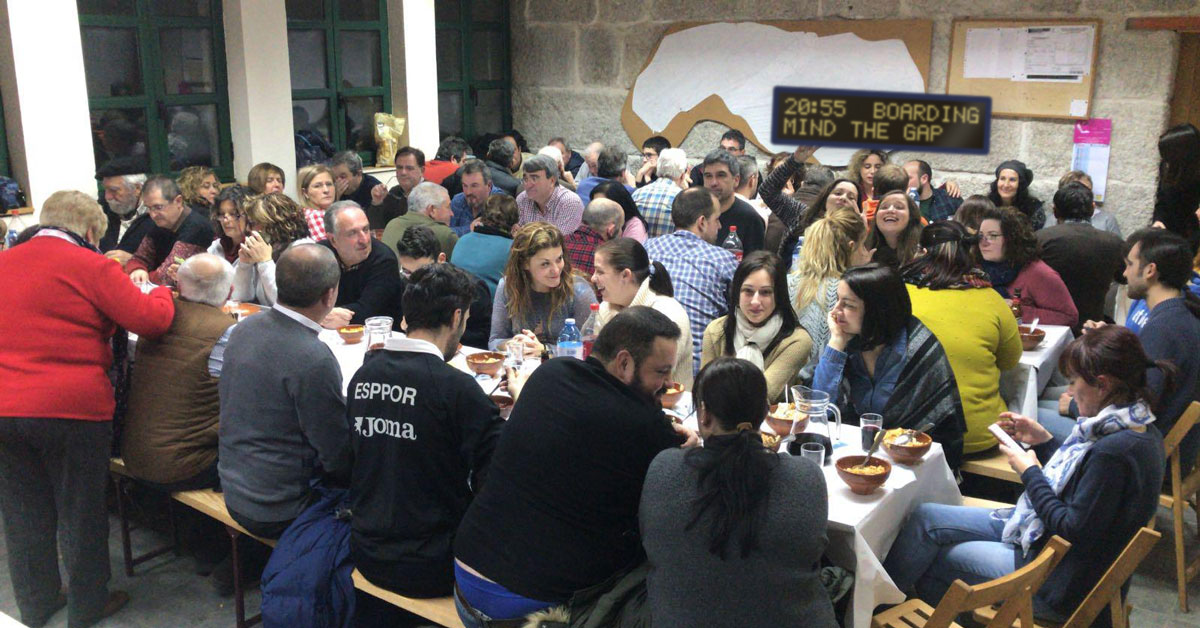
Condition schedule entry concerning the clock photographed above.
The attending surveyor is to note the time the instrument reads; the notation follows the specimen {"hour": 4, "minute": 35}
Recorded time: {"hour": 20, "minute": 55}
